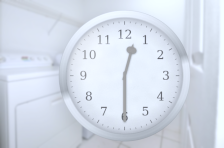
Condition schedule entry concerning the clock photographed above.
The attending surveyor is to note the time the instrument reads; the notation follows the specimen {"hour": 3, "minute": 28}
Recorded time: {"hour": 12, "minute": 30}
